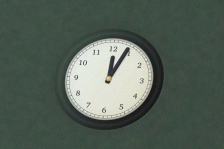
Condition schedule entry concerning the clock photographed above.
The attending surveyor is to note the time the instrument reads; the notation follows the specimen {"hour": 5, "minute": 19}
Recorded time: {"hour": 12, "minute": 4}
